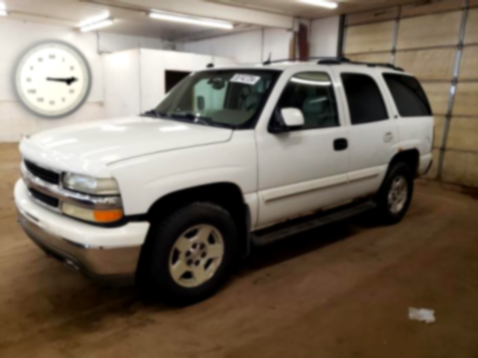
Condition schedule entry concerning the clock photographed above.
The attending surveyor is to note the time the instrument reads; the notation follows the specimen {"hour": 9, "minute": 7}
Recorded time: {"hour": 3, "minute": 15}
